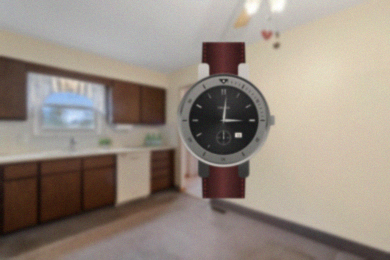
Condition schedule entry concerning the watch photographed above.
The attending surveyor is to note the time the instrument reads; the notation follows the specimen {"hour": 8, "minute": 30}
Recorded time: {"hour": 3, "minute": 1}
